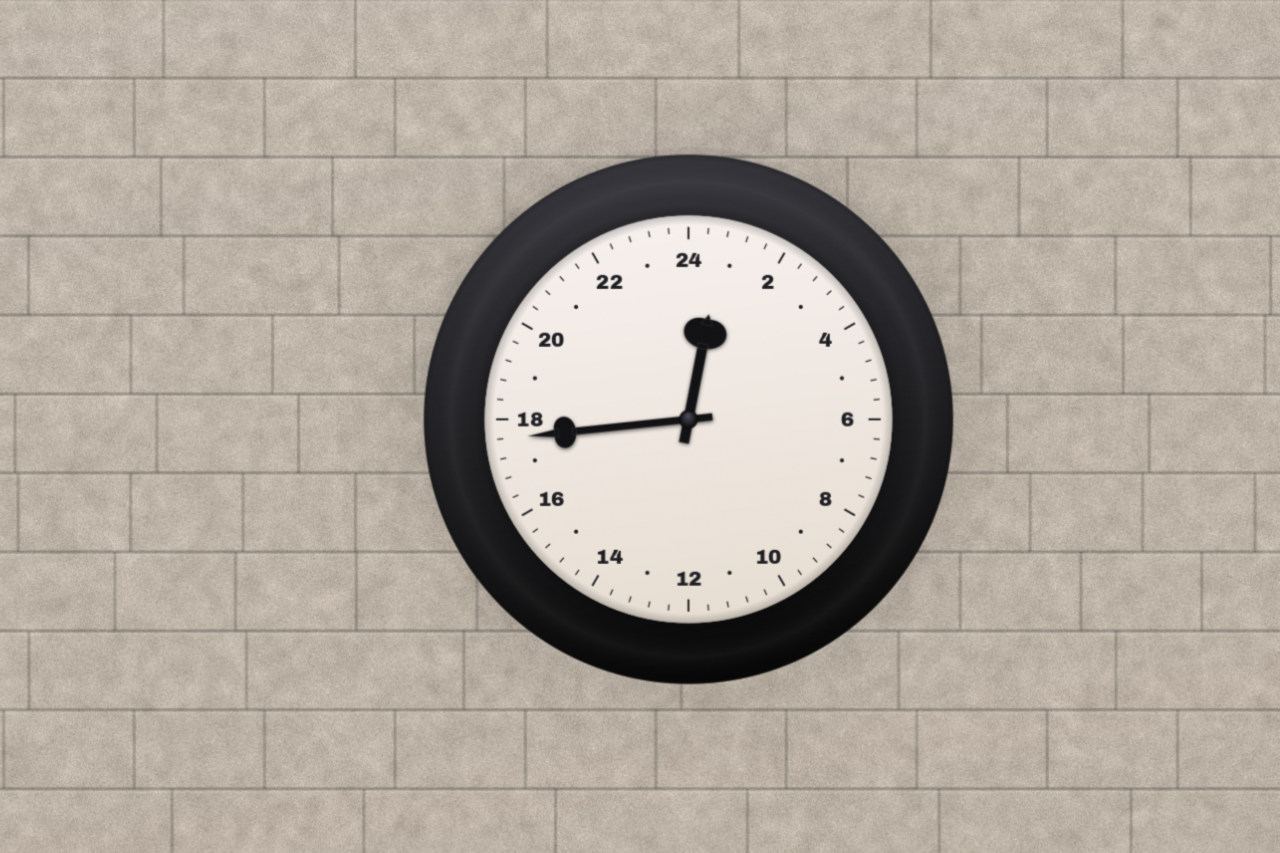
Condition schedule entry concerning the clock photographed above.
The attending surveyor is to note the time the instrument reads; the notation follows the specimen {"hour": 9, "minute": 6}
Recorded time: {"hour": 0, "minute": 44}
